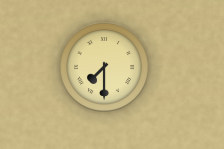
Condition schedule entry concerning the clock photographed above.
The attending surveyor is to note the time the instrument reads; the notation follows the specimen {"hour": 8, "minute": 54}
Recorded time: {"hour": 7, "minute": 30}
